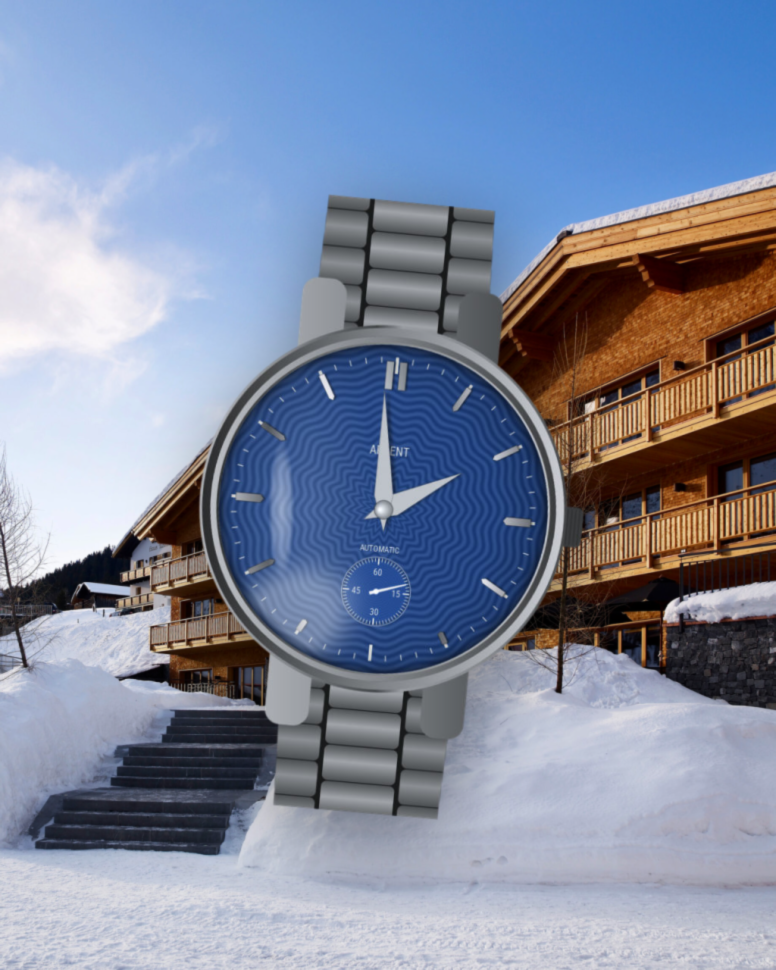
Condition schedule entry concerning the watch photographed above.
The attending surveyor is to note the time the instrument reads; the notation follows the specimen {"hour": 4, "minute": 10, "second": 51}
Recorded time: {"hour": 1, "minute": 59, "second": 12}
